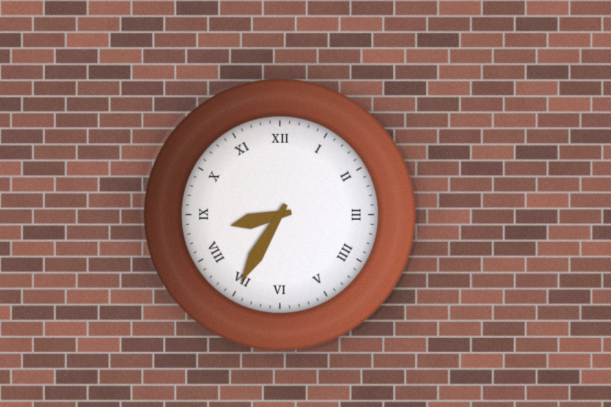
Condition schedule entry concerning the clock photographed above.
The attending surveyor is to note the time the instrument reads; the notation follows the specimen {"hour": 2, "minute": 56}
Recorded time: {"hour": 8, "minute": 35}
